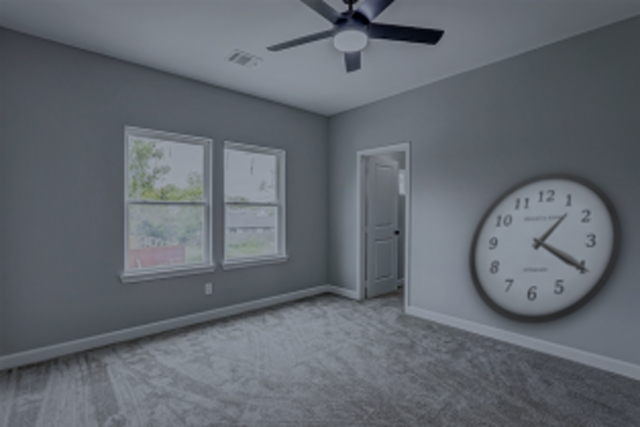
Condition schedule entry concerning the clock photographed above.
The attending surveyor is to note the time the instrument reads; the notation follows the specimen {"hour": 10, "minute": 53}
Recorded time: {"hour": 1, "minute": 20}
